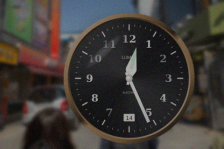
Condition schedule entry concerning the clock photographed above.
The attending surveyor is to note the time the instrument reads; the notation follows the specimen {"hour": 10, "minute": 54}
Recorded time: {"hour": 12, "minute": 26}
